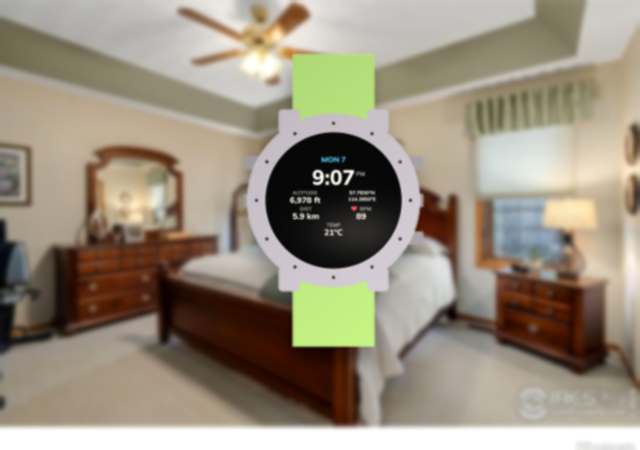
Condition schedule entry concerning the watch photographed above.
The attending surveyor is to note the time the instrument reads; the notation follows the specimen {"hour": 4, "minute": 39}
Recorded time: {"hour": 9, "minute": 7}
